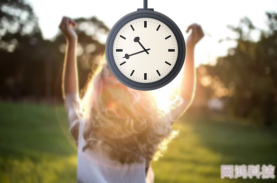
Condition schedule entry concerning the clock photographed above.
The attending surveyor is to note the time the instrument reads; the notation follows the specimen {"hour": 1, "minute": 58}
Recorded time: {"hour": 10, "minute": 42}
